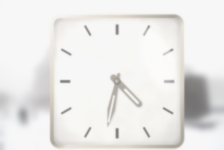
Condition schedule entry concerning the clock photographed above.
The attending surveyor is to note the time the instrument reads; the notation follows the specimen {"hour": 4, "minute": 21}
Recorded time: {"hour": 4, "minute": 32}
